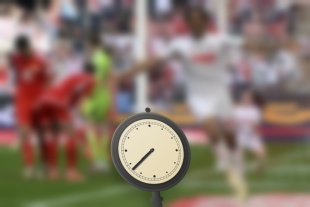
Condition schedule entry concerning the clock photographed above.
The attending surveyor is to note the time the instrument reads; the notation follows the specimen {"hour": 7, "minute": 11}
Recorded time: {"hour": 7, "minute": 38}
